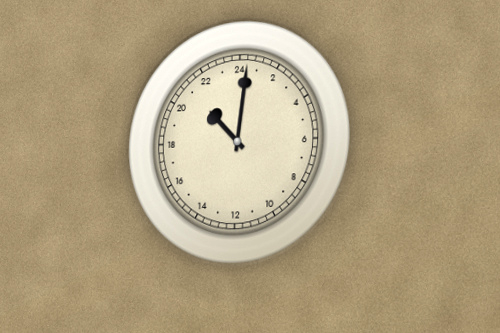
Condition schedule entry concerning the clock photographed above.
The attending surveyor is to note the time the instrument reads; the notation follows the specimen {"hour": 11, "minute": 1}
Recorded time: {"hour": 21, "minute": 1}
